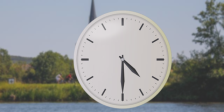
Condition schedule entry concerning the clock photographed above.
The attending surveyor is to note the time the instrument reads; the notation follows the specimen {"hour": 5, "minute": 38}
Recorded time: {"hour": 4, "minute": 30}
